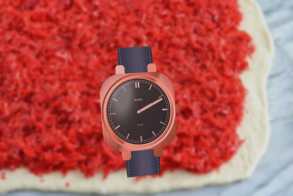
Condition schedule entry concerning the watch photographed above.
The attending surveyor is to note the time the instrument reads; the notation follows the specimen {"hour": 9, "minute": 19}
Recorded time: {"hour": 2, "minute": 11}
